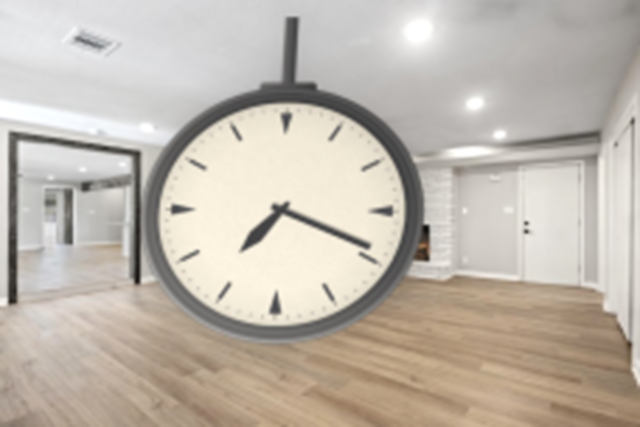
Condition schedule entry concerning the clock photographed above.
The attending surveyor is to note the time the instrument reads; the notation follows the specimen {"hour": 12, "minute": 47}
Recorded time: {"hour": 7, "minute": 19}
